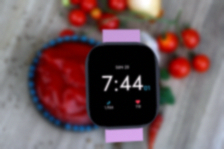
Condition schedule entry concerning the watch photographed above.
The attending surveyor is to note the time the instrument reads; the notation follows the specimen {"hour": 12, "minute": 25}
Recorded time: {"hour": 7, "minute": 44}
